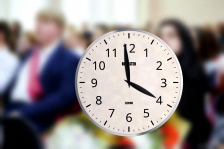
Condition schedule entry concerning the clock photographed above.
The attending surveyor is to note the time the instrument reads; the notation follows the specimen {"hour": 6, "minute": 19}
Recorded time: {"hour": 3, "minute": 59}
